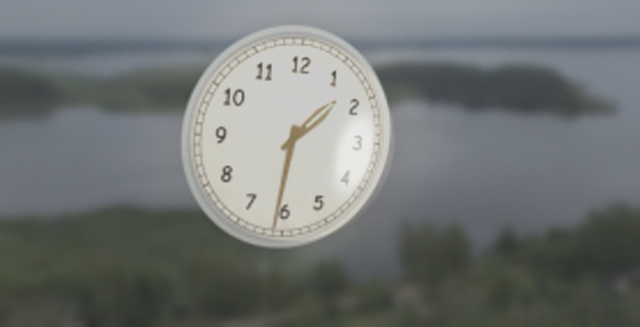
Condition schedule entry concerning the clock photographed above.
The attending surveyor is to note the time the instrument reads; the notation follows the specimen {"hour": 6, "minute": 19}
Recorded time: {"hour": 1, "minute": 31}
